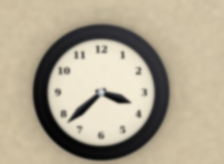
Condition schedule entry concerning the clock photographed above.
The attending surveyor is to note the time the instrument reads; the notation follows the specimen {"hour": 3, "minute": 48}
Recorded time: {"hour": 3, "minute": 38}
